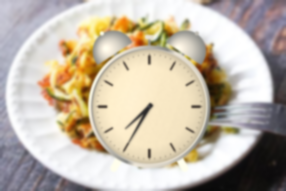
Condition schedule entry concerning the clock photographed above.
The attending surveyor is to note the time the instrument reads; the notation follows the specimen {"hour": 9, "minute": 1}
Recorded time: {"hour": 7, "minute": 35}
